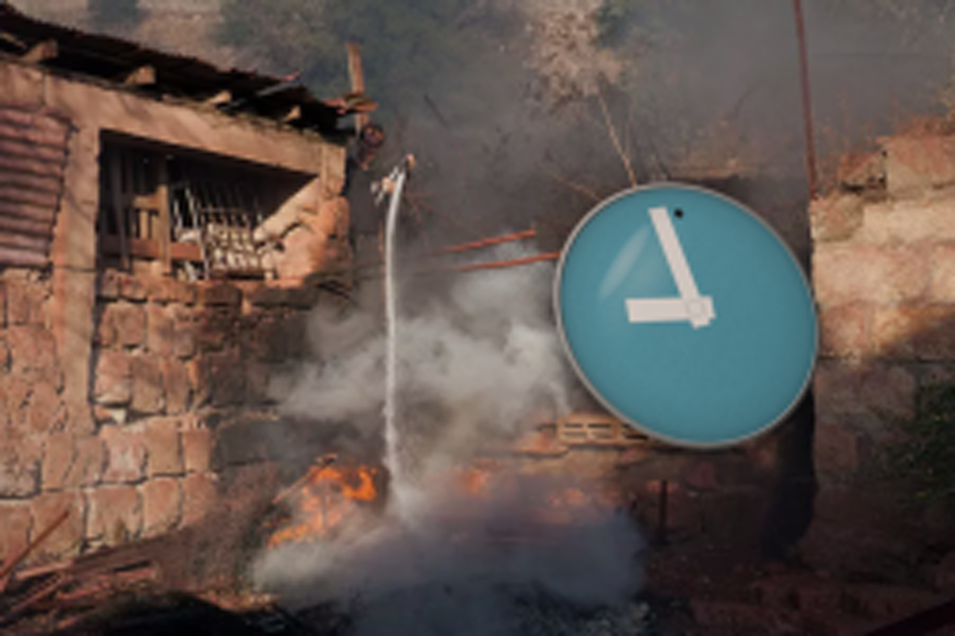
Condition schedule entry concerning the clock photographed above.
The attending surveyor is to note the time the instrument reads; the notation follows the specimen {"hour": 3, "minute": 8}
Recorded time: {"hour": 8, "minute": 58}
